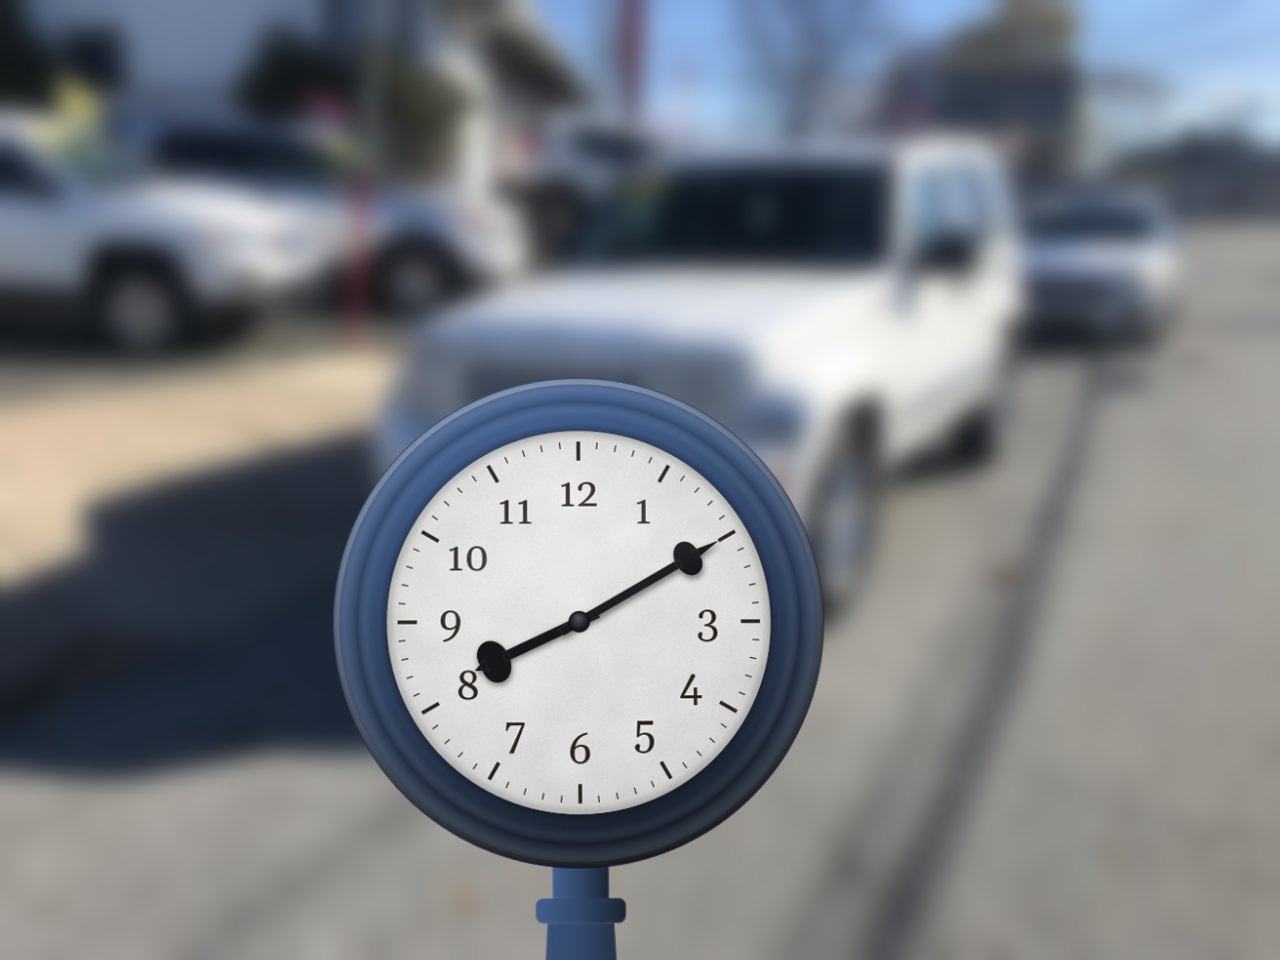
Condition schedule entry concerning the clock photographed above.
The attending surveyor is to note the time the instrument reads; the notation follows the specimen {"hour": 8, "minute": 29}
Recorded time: {"hour": 8, "minute": 10}
